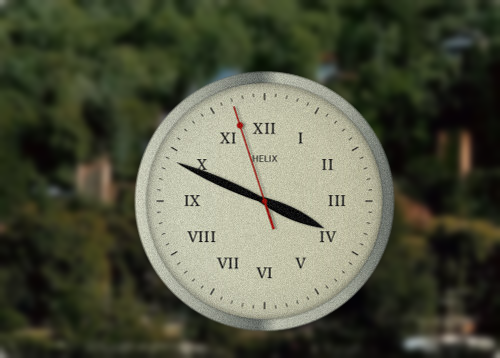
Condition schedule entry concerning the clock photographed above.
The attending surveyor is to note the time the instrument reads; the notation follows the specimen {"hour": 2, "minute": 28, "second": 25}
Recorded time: {"hour": 3, "minute": 48, "second": 57}
